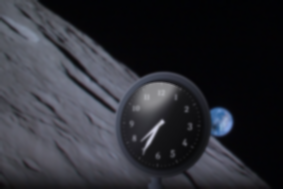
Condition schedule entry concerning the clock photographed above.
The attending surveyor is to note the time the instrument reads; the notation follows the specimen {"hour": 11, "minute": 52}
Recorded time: {"hour": 7, "minute": 35}
